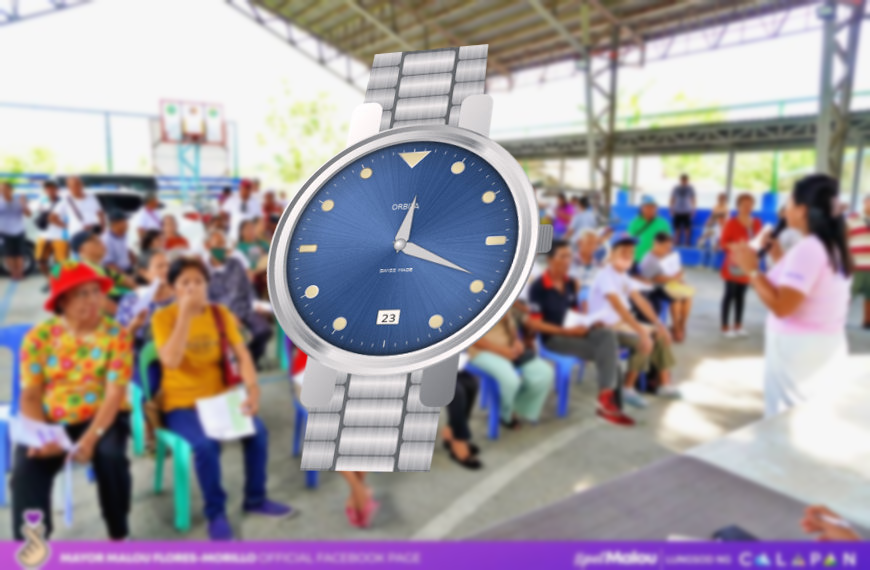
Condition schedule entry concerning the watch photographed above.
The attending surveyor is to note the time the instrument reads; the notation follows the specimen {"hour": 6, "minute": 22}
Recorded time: {"hour": 12, "minute": 19}
